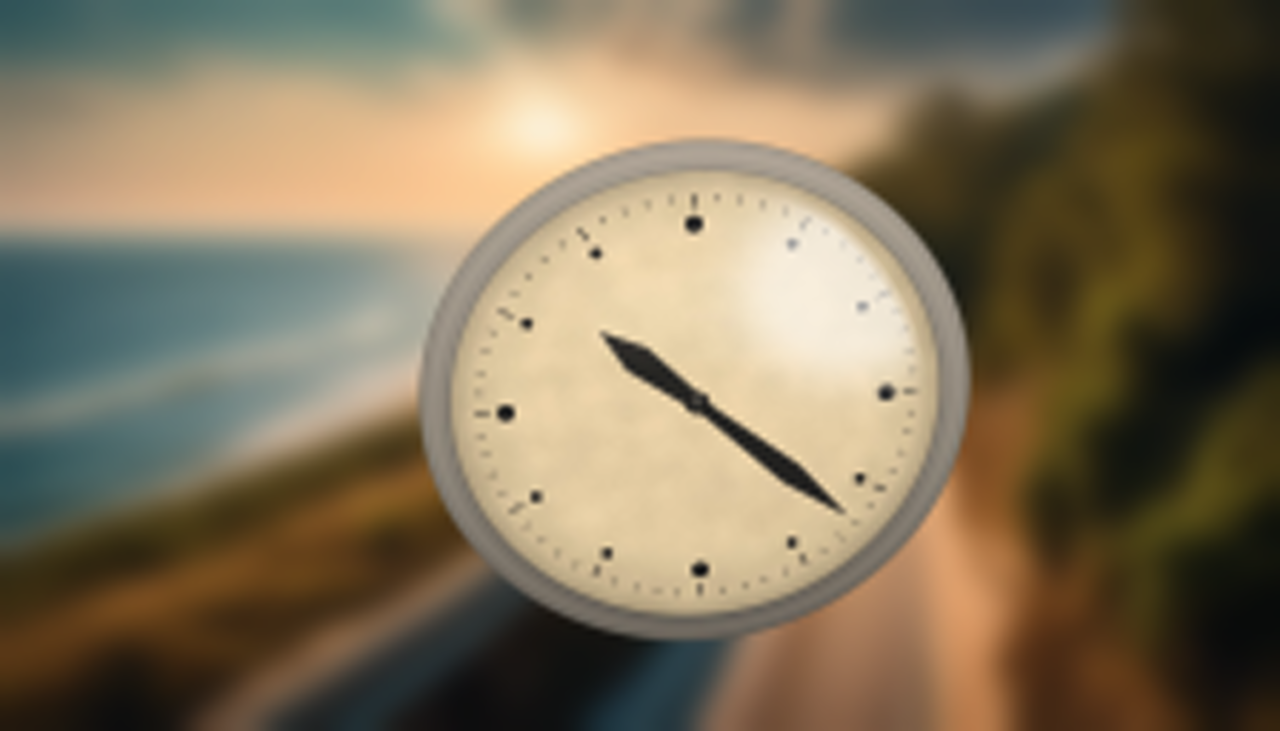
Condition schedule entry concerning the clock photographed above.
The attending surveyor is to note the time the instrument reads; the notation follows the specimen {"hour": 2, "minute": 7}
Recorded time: {"hour": 10, "minute": 22}
